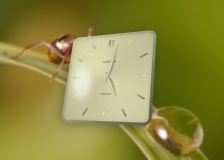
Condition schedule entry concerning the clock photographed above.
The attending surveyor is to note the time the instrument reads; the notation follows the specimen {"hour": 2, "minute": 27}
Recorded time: {"hour": 5, "minute": 2}
